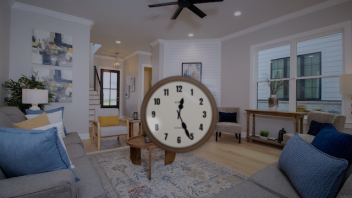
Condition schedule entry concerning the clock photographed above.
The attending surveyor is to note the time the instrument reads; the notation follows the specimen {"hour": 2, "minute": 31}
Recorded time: {"hour": 12, "minute": 26}
